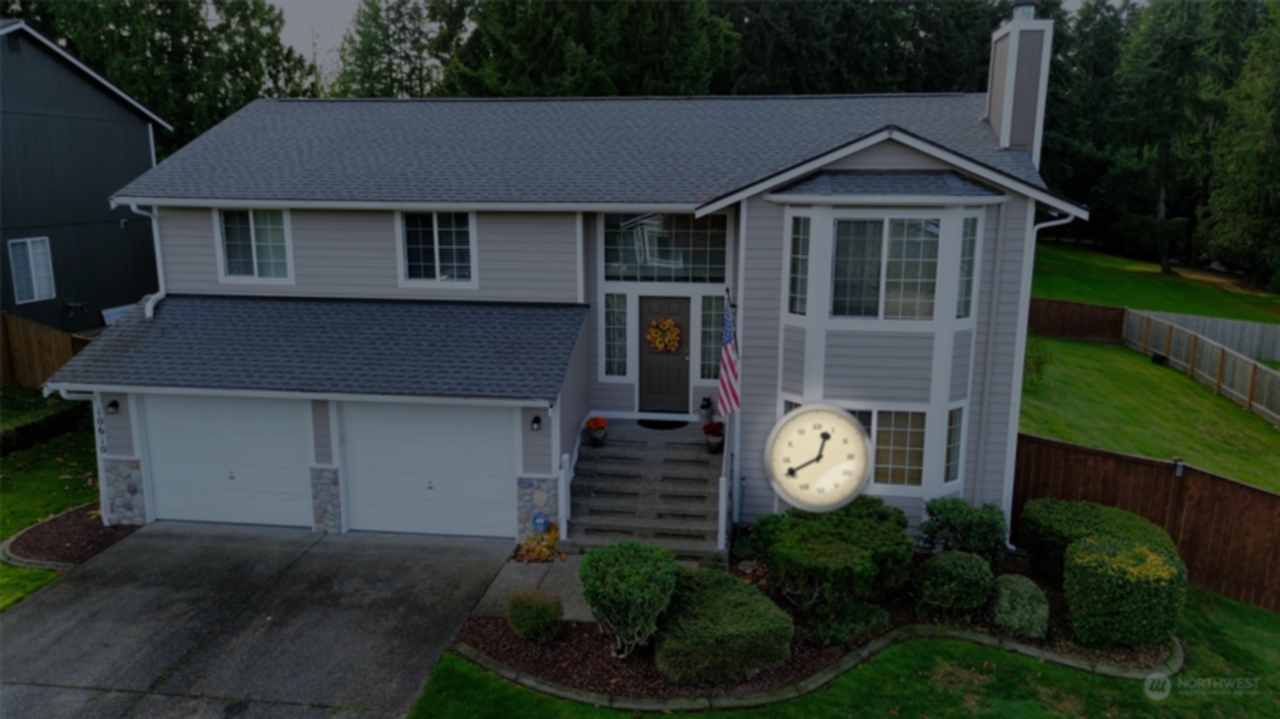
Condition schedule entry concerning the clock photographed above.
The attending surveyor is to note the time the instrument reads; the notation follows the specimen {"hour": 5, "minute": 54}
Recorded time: {"hour": 12, "minute": 41}
